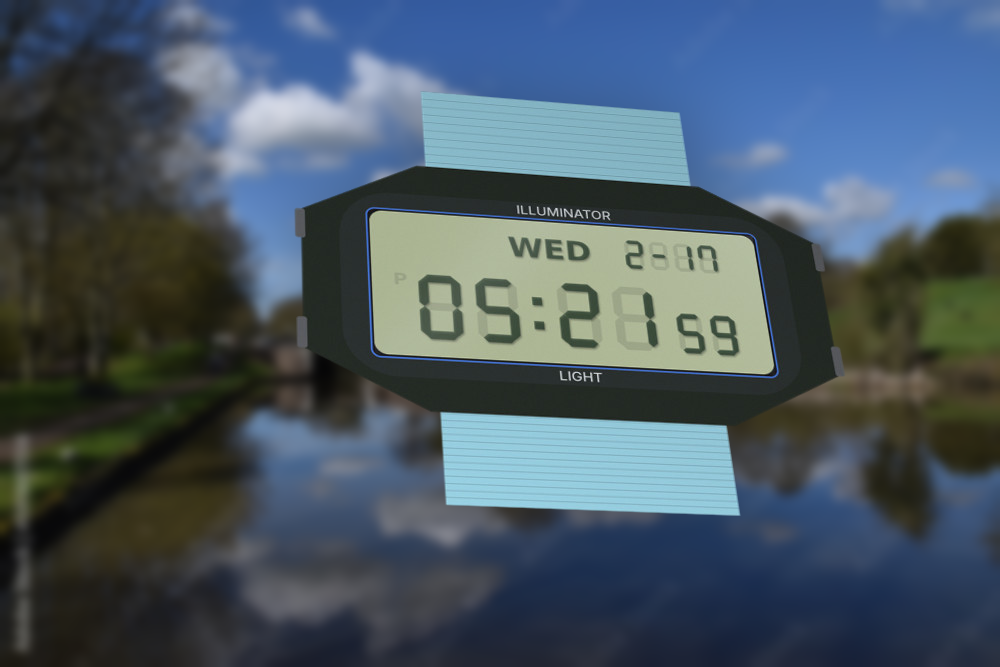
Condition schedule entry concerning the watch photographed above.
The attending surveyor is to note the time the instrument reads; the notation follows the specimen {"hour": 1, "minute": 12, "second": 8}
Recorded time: {"hour": 5, "minute": 21, "second": 59}
